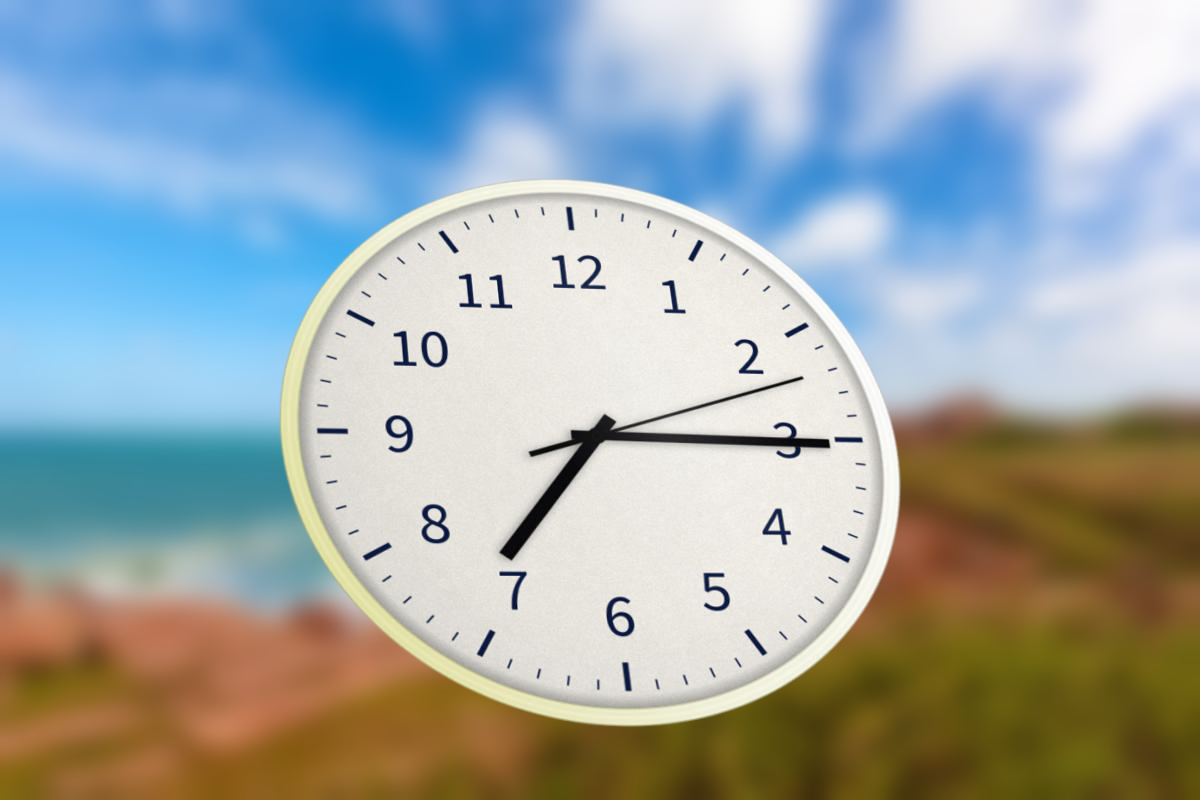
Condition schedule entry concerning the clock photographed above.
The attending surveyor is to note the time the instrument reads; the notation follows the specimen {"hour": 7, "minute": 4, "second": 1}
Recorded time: {"hour": 7, "minute": 15, "second": 12}
